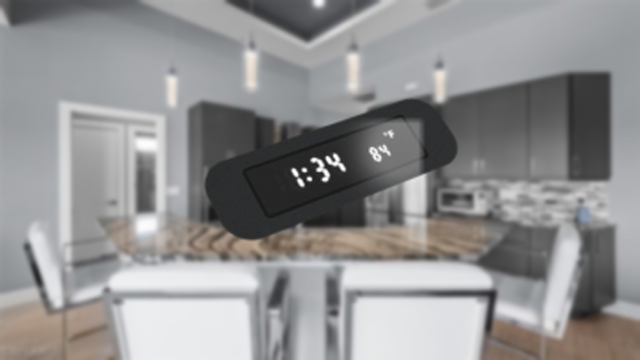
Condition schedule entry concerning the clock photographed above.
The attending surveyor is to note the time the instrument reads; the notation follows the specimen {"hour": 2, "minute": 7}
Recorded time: {"hour": 1, "minute": 34}
